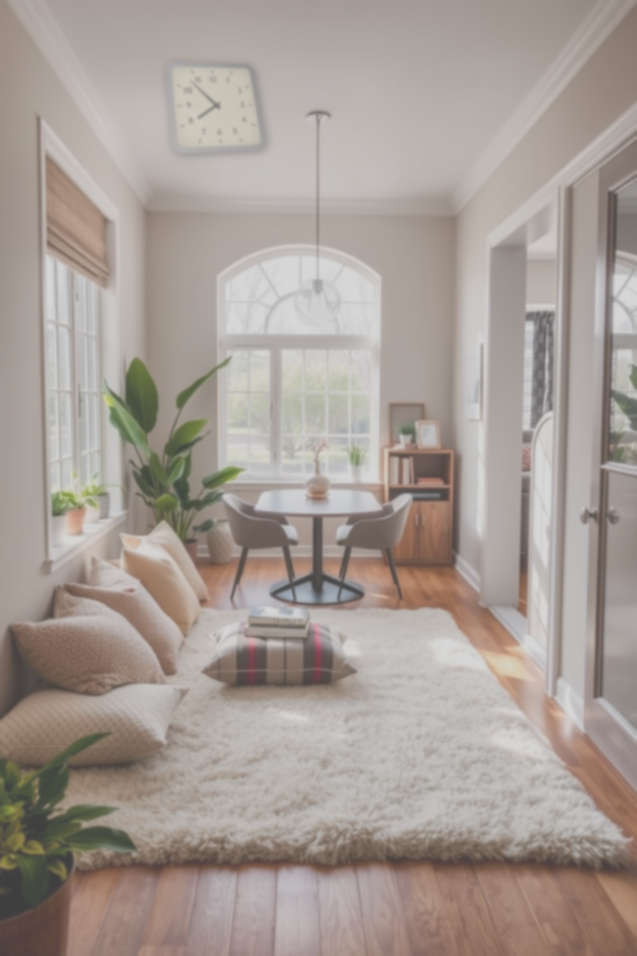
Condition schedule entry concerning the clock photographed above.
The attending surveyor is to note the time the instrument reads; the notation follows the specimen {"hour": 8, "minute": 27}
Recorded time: {"hour": 7, "minute": 53}
